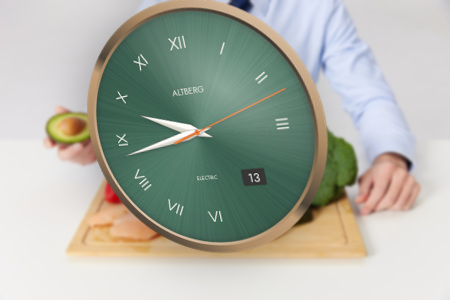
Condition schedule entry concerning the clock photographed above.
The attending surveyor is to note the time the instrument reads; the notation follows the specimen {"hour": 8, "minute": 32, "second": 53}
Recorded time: {"hour": 9, "minute": 43, "second": 12}
